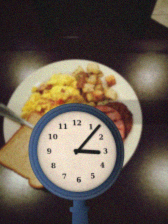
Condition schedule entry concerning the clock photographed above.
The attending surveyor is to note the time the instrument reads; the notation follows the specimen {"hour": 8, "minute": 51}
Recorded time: {"hour": 3, "minute": 7}
